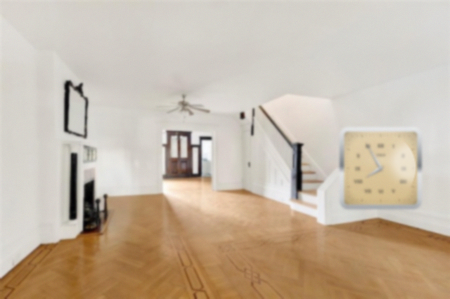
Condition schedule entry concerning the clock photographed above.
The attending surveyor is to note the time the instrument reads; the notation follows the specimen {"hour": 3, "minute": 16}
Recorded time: {"hour": 7, "minute": 55}
